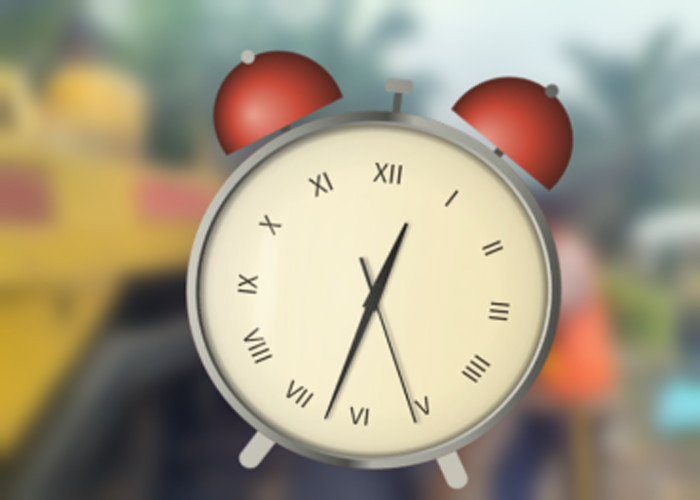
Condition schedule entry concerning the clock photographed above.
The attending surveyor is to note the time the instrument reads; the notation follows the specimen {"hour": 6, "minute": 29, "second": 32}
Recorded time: {"hour": 12, "minute": 32, "second": 26}
